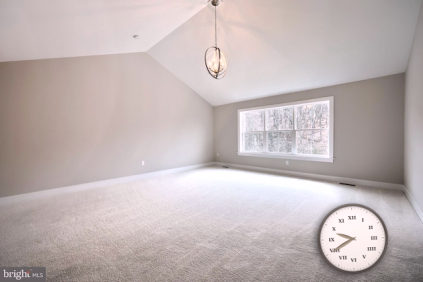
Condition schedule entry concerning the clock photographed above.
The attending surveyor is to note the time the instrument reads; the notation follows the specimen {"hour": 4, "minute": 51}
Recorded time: {"hour": 9, "minute": 40}
